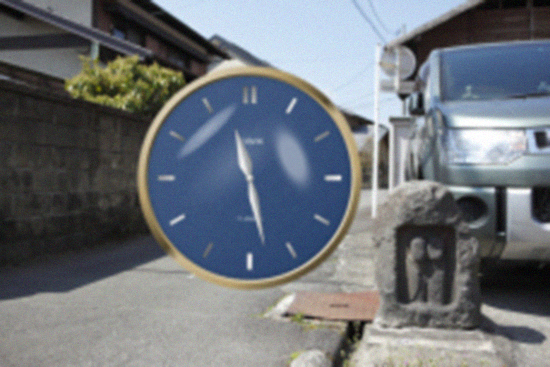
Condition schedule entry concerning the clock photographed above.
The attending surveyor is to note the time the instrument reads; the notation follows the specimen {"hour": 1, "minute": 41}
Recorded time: {"hour": 11, "minute": 28}
